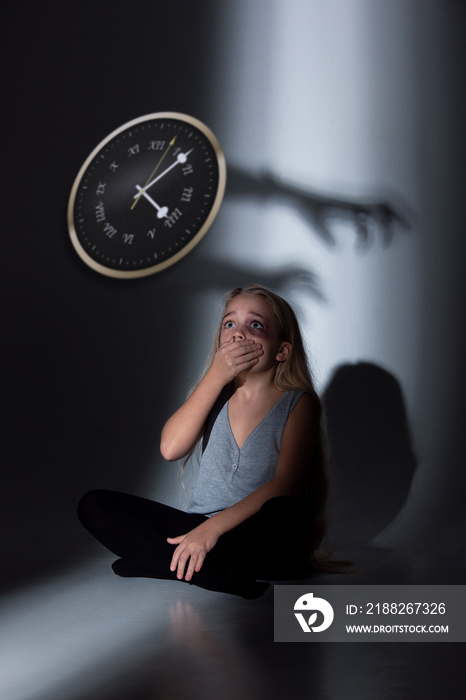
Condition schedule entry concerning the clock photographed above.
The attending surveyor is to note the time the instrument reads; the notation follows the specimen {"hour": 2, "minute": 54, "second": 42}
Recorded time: {"hour": 4, "minute": 7, "second": 3}
